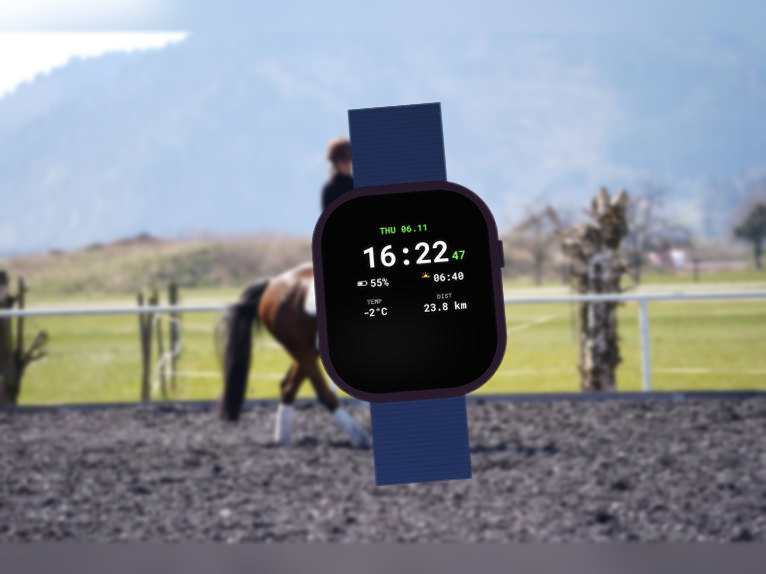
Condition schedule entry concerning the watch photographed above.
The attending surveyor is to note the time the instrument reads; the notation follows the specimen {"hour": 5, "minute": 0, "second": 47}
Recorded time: {"hour": 16, "minute": 22, "second": 47}
